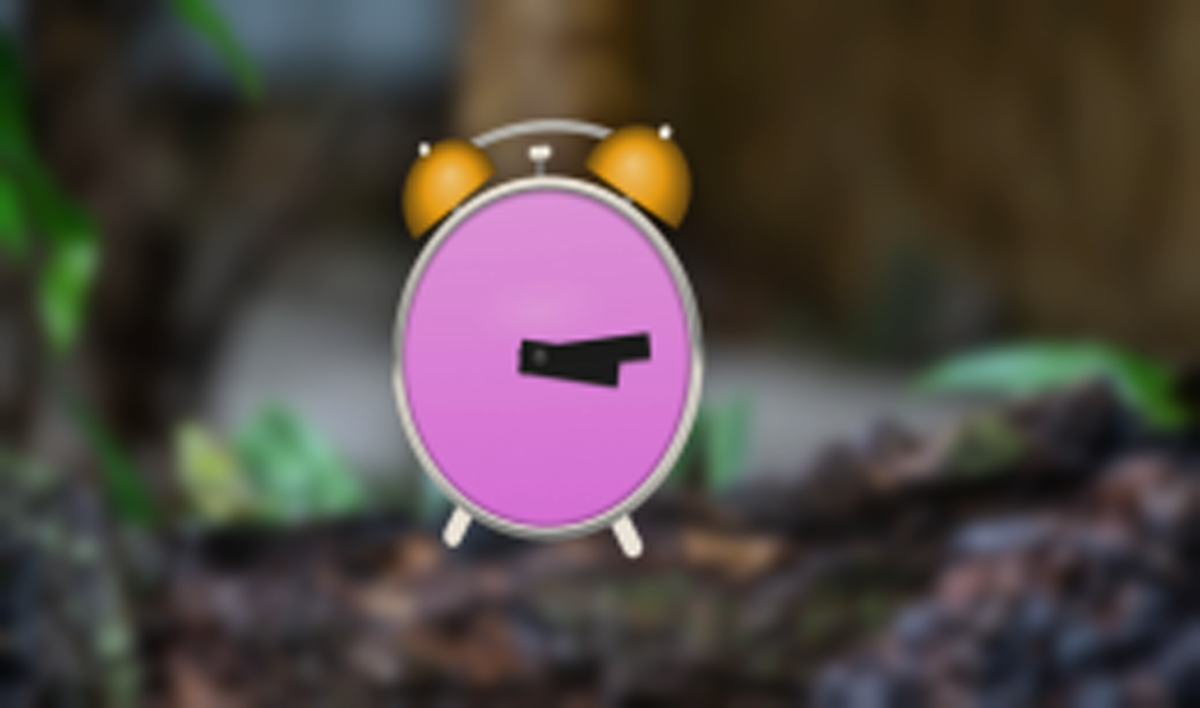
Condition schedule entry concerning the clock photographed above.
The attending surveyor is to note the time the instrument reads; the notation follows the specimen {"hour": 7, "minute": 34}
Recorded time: {"hour": 3, "minute": 14}
